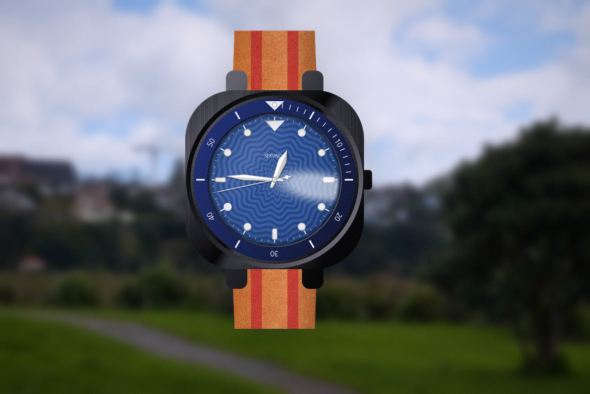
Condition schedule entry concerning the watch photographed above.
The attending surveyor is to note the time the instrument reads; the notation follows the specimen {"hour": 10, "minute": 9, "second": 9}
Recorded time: {"hour": 12, "minute": 45, "second": 43}
